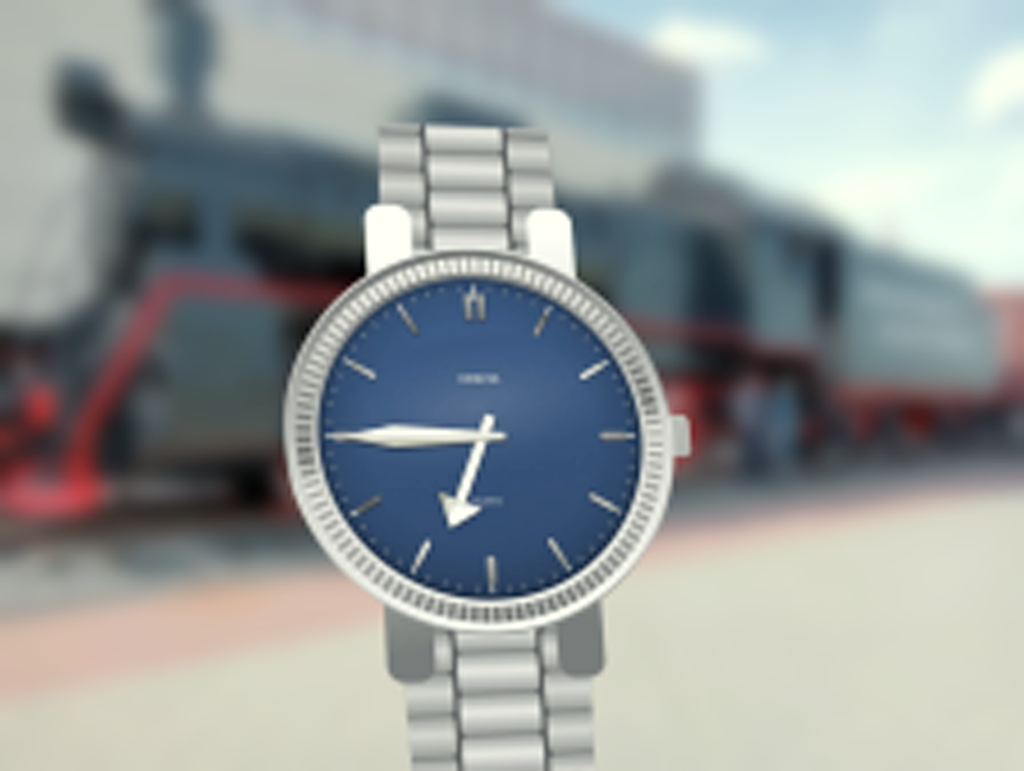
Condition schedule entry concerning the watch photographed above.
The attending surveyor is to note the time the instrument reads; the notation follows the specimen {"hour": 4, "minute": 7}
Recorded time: {"hour": 6, "minute": 45}
